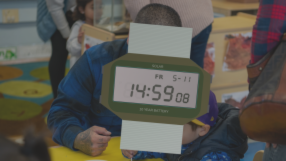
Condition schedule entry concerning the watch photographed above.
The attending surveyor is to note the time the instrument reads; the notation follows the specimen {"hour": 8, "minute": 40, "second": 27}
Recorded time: {"hour": 14, "minute": 59, "second": 8}
